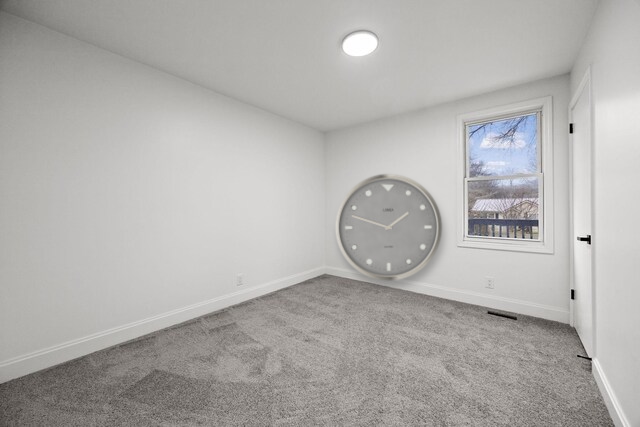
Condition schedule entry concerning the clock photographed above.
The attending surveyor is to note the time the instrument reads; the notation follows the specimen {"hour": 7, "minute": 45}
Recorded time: {"hour": 1, "minute": 48}
